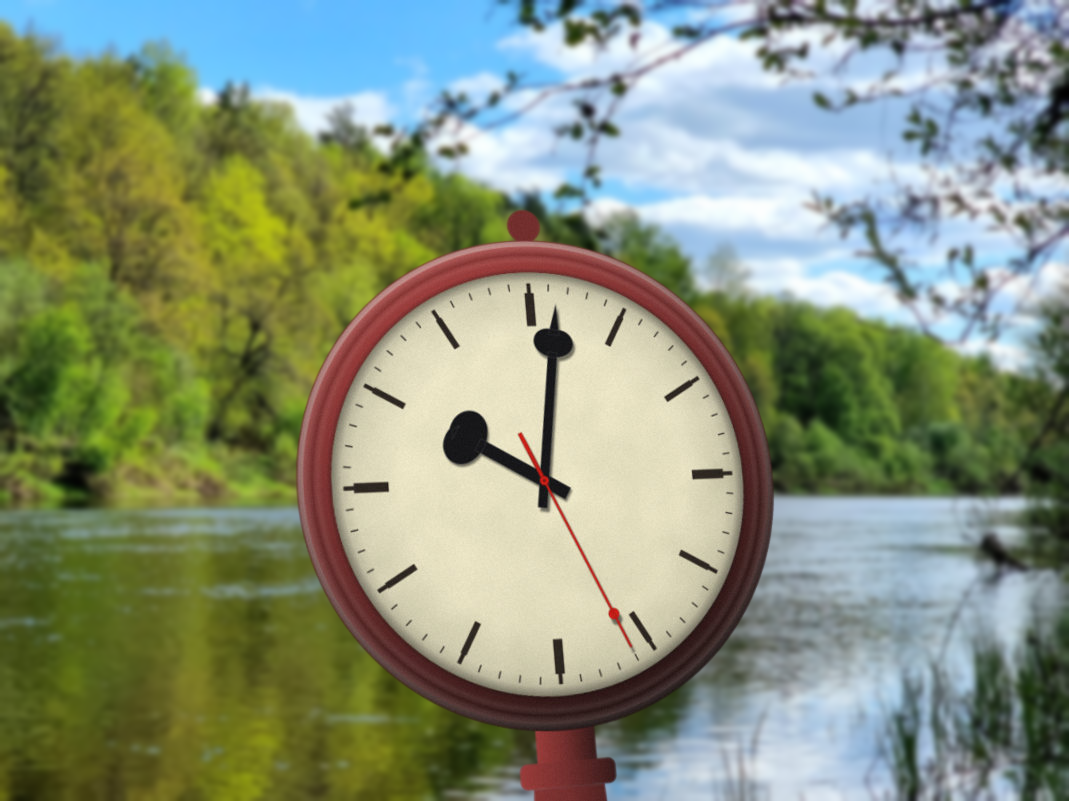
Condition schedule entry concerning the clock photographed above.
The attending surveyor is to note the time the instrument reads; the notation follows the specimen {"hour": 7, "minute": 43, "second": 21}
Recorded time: {"hour": 10, "minute": 1, "second": 26}
